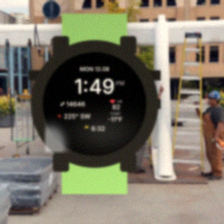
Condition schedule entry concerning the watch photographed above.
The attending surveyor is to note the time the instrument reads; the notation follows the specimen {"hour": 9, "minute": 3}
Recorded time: {"hour": 1, "minute": 49}
